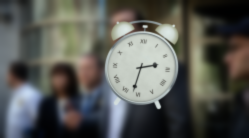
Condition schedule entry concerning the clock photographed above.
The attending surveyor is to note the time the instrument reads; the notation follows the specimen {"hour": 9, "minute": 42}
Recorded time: {"hour": 2, "minute": 32}
